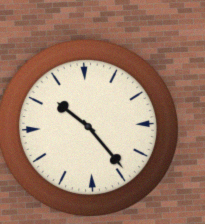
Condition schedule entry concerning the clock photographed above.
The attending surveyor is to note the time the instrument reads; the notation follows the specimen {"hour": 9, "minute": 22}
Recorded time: {"hour": 10, "minute": 24}
